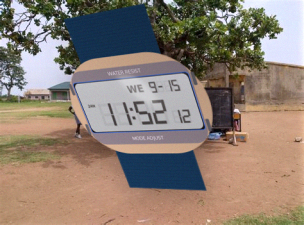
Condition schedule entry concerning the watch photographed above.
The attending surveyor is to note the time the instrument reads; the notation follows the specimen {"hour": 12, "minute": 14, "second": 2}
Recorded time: {"hour": 11, "minute": 52, "second": 12}
